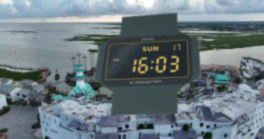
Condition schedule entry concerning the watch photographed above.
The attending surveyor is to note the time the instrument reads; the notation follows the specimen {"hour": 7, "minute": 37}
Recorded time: {"hour": 16, "minute": 3}
